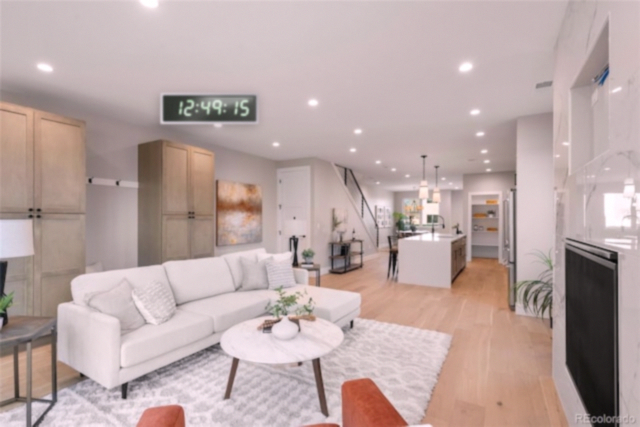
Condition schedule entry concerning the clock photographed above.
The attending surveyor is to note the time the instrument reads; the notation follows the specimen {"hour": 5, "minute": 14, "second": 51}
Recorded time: {"hour": 12, "minute": 49, "second": 15}
